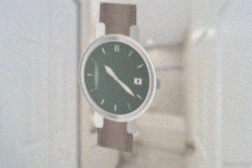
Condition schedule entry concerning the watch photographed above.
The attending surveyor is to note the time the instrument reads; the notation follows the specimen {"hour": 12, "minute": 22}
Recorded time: {"hour": 10, "minute": 21}
